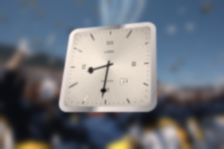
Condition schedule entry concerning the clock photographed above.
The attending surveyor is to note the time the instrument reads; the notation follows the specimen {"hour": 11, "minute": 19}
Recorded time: {"hour": 8, "minute": 31}
